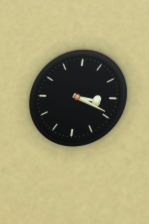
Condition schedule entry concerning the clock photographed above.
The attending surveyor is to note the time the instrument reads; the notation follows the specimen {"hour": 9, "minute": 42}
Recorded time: {"hour": 3, "minute": 19}
